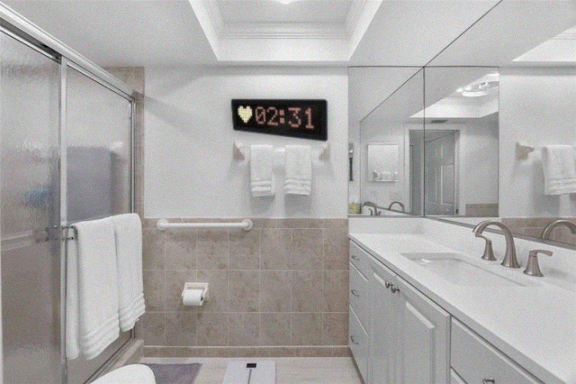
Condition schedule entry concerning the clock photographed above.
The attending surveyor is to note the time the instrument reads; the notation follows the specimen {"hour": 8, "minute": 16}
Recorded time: {"hour": 2, "minute": 31}
